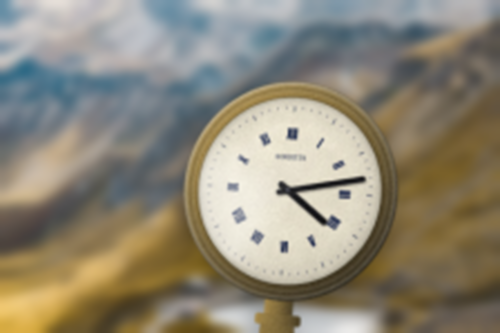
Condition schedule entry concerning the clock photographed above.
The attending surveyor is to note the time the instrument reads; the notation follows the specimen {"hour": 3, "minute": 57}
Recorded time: {"hour": 4, "minute": 13}
